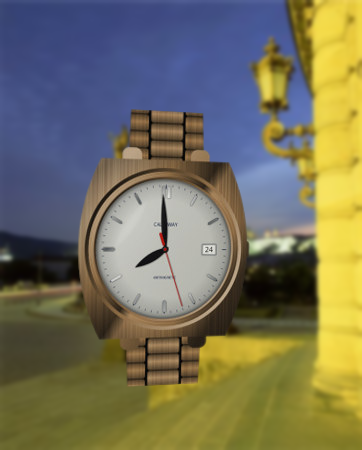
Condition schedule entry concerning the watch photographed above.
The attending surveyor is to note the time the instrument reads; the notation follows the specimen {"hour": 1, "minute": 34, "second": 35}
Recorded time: {"hour": 7, "minute": 59, "second": 27}
